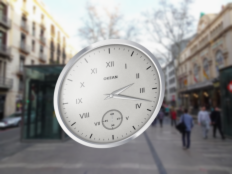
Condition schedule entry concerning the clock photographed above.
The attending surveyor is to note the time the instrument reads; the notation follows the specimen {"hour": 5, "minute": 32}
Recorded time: {"hour": 2, "minute": 18}
